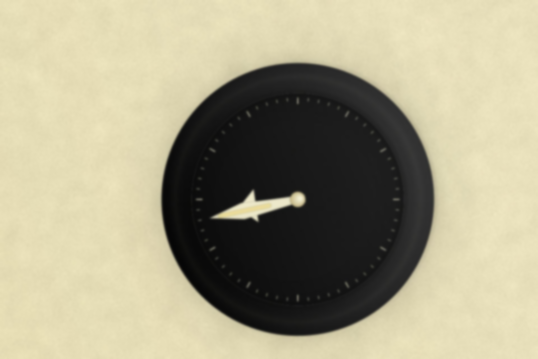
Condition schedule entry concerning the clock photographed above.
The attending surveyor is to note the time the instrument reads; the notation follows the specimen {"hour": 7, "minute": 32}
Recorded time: {"hour": 8, "minute": 43}
